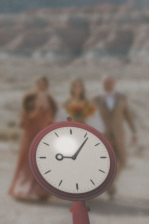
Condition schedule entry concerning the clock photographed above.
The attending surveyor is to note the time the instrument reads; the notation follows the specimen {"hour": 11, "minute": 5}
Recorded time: {"hour": 9, "minute": 6}
